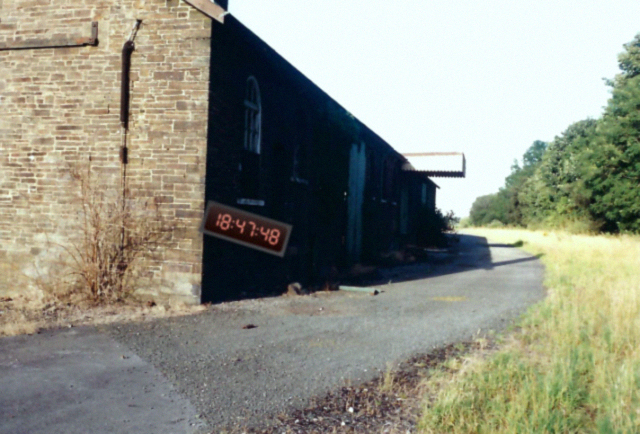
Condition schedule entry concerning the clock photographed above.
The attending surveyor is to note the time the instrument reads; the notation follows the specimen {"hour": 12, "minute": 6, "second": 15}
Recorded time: {"hour": 18, "minute": 47, "second": 48}
